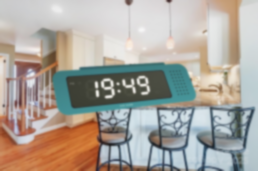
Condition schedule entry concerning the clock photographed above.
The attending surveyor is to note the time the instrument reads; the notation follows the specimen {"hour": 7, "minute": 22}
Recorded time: {"hour": 19, "minute": 49}
